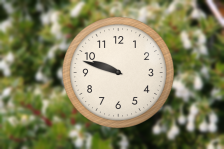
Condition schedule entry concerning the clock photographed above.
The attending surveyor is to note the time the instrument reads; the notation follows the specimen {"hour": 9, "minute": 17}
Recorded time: {"hour": 9, "minute": 48}
